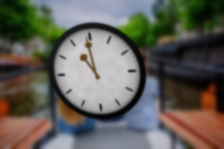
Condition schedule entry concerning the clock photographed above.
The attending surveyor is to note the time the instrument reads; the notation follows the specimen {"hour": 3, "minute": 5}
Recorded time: {"hour": 10, "minute": 59}
